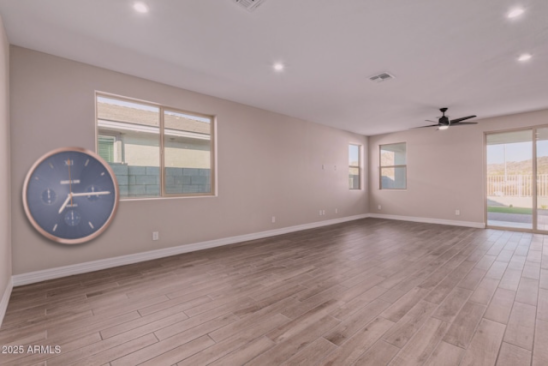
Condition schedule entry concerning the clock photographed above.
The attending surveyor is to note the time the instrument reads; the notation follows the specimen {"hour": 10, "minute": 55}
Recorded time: {"hour": 7, "minute": 15}
